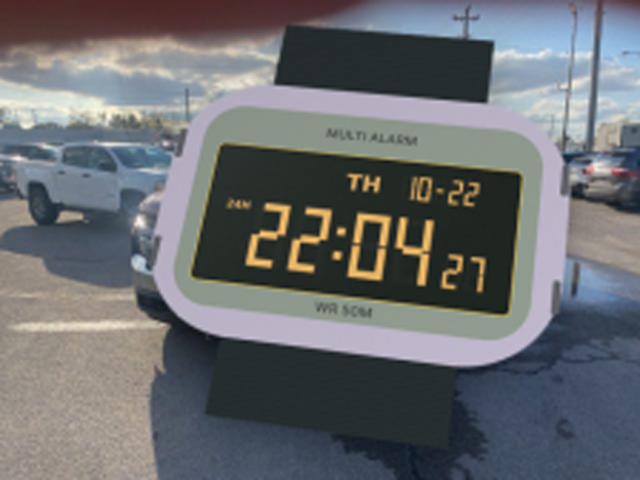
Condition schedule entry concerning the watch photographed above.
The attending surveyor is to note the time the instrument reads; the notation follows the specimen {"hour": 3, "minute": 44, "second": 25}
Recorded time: {"hour": 22, "minute": 4, "second": 27}
